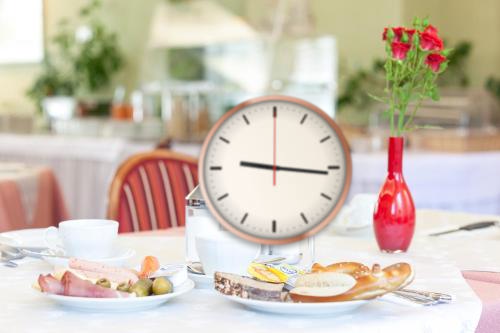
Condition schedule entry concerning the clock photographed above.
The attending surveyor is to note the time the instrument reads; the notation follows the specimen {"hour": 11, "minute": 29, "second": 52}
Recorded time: {"hour": 9, "minute": 16, "second": 0}
